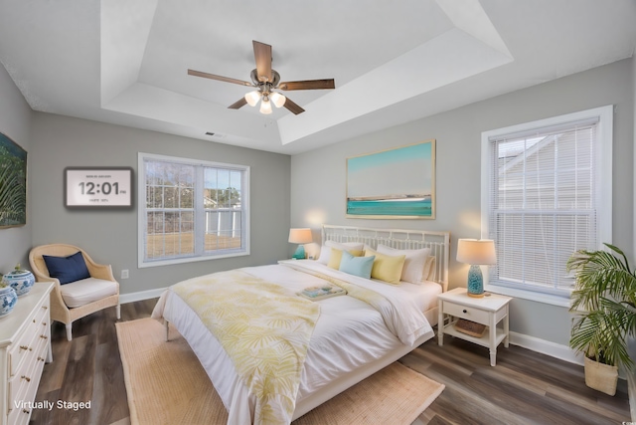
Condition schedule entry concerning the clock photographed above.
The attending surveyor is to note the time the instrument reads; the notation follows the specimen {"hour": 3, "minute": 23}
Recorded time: {"hour": 12, "minute": 1}
